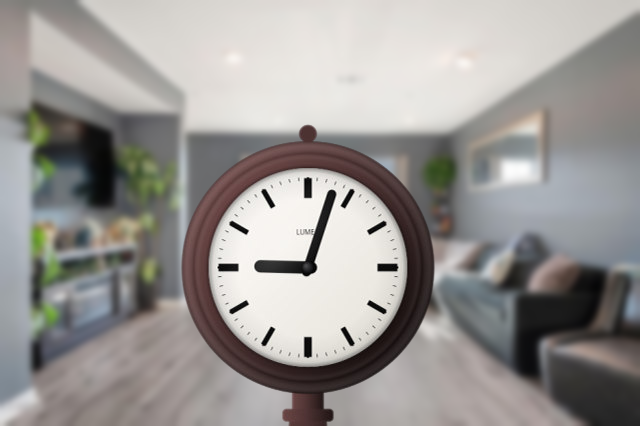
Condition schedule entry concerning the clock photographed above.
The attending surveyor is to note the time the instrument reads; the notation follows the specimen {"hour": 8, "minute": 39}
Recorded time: {"hour": 9, "minute": 3}
